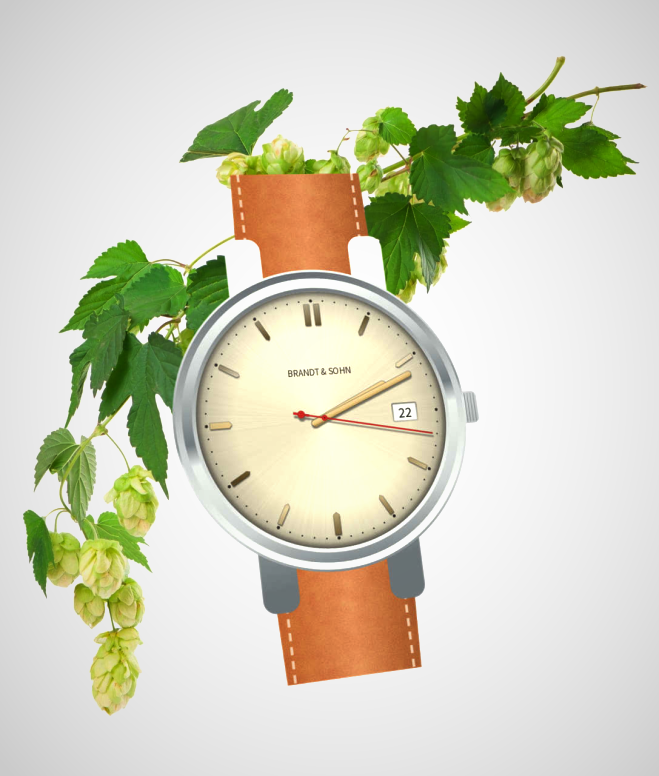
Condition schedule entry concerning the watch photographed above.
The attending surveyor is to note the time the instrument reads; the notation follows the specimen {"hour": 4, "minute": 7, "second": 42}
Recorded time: {"hour": 2, "minute": 11, "second": 17}
